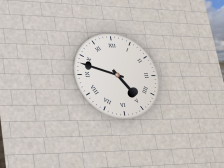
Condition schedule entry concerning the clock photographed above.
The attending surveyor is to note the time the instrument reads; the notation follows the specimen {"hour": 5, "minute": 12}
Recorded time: {"hour": 4, "minute": 48}
